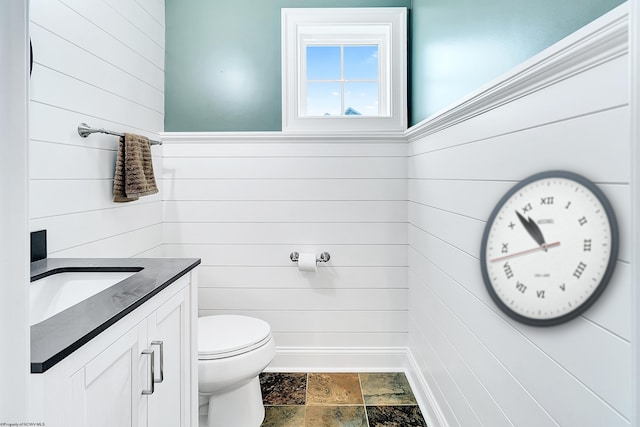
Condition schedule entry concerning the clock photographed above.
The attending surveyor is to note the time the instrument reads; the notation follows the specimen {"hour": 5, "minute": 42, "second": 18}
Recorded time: {"hour": 10, "minute": 52, "second": 43}
